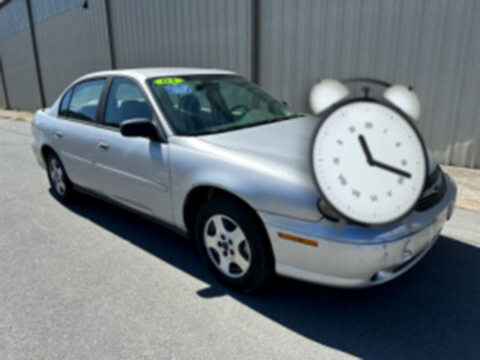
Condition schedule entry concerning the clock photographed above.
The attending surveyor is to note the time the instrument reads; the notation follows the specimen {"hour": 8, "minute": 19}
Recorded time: {"hour": 11, "minute": 18}
